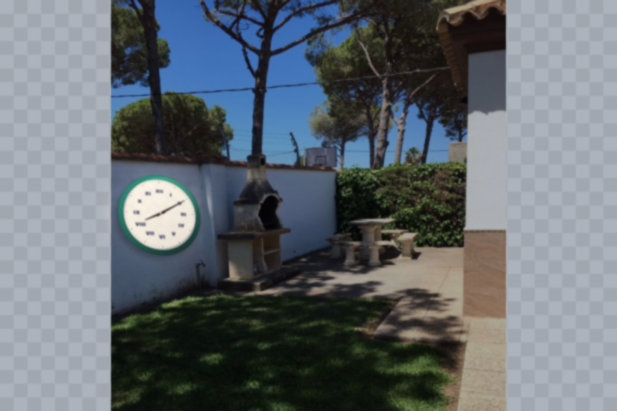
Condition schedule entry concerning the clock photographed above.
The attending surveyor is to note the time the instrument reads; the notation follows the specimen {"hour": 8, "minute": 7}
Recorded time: {"hour": 8, "minute": 10}
